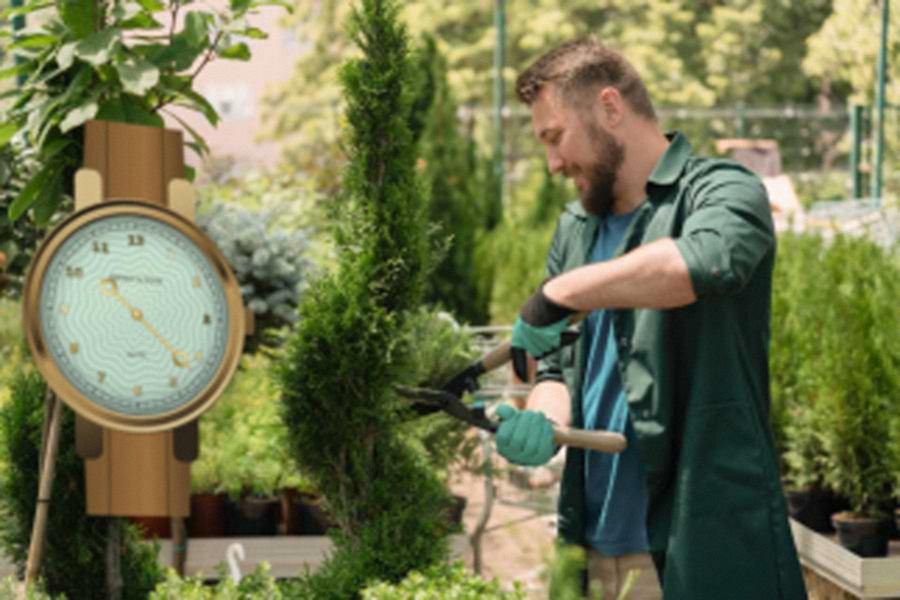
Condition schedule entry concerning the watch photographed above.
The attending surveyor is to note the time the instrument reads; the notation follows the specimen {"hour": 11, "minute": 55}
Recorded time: {"hour": 10, "minute": 22}
